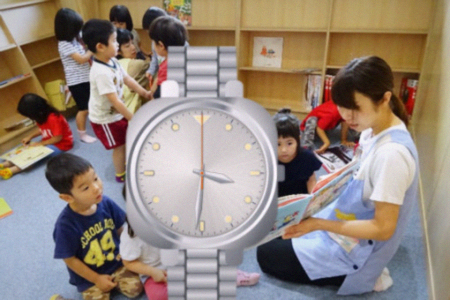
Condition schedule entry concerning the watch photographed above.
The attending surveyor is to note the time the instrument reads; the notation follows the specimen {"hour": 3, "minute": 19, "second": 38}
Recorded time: {"hour": 3, "minute": 31, "second": 0}
